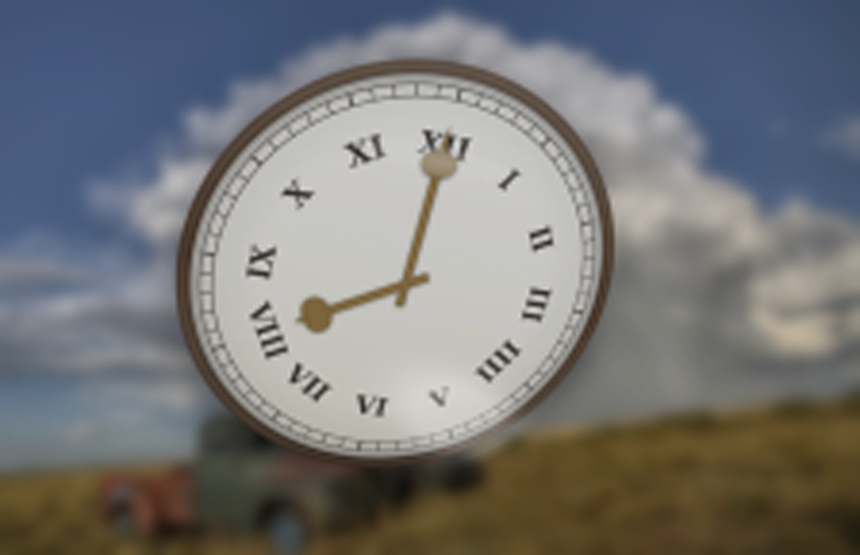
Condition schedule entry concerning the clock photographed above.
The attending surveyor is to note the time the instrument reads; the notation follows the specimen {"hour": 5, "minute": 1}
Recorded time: {"hour": 8, "minute": 0}
